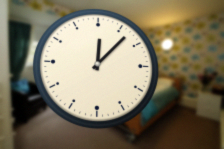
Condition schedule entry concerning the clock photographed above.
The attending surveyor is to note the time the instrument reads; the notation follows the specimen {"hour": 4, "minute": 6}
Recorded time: {"hour": 12, "minute": 7}
